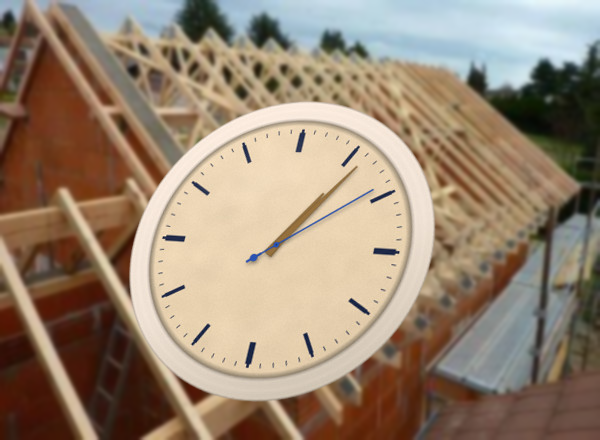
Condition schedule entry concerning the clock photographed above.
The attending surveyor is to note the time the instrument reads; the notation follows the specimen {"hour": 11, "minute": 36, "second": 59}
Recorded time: {"hour": 1, "minute": 6, "second": 9}
